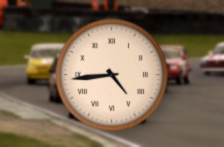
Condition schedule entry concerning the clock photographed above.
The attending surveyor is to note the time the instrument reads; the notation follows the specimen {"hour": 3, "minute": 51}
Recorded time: {"hour": 4, "minute": 44}
